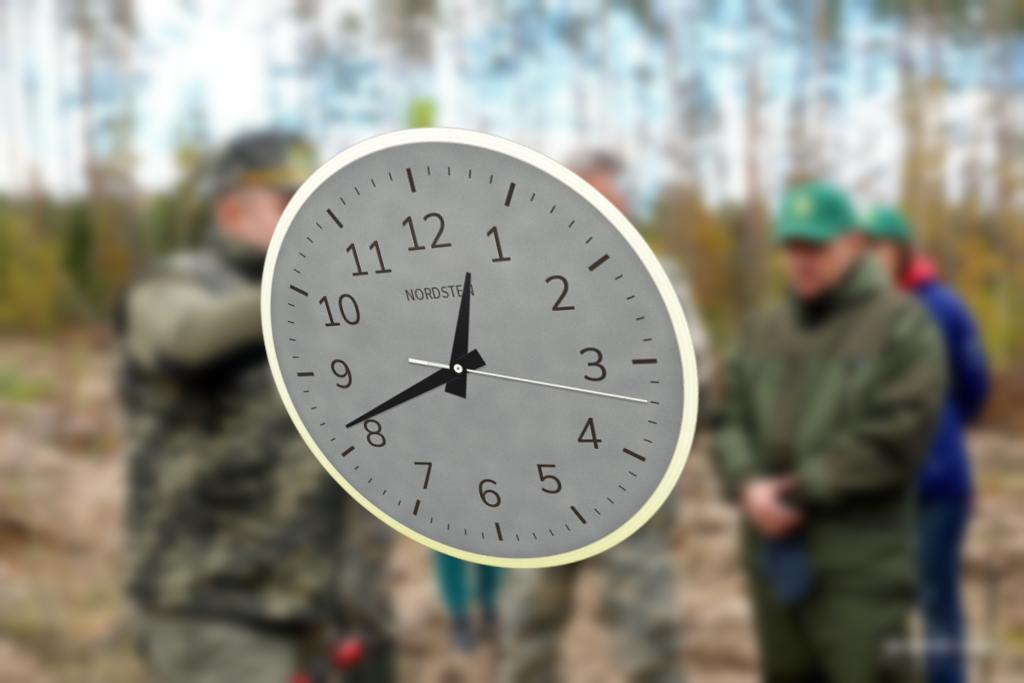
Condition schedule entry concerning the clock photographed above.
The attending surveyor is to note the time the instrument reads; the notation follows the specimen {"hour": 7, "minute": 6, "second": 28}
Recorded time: {"hour": 12, "minute": 41, "second": 17}
